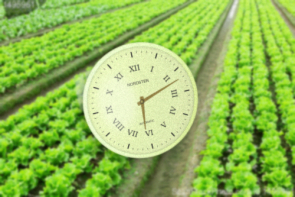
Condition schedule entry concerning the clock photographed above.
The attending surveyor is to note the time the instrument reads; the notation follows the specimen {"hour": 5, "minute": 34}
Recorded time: {"hour": 6, "minute": 12}
